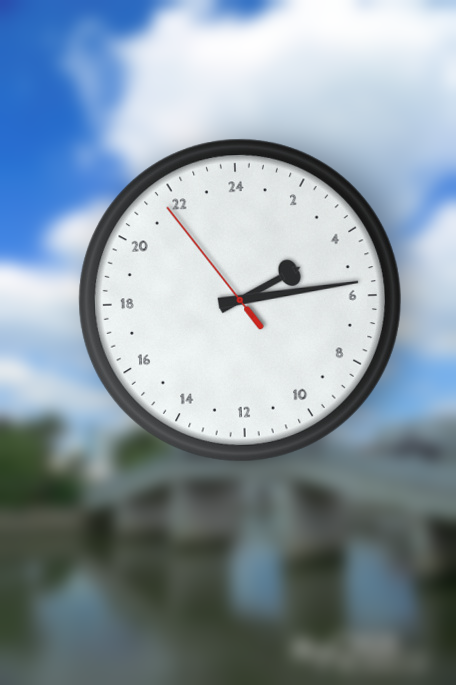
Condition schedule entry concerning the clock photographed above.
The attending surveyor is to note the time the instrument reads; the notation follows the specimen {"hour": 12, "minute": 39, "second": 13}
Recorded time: {"hour": 4, "minute": 13, "second": 54}
